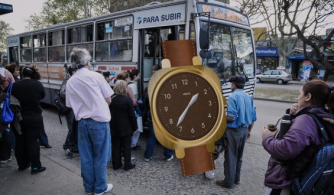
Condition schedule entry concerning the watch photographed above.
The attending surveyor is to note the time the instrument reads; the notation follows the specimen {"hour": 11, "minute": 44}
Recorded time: {"hour": 1, "minute": 37}
